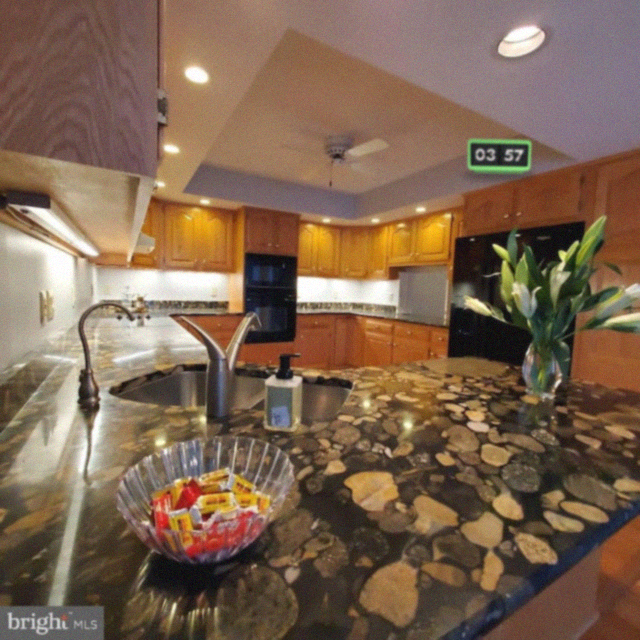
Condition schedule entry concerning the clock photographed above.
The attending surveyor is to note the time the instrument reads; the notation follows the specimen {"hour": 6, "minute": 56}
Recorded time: {"hour": 3, "minute": 57}
